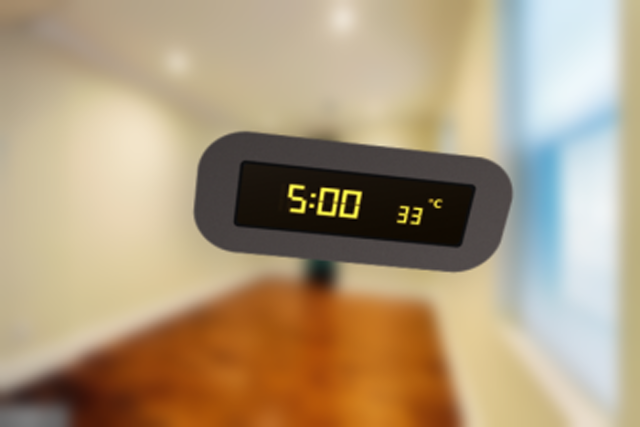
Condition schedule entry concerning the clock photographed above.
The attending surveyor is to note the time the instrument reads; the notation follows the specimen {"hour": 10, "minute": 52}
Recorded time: {"hour": 5, "minute": 0}
